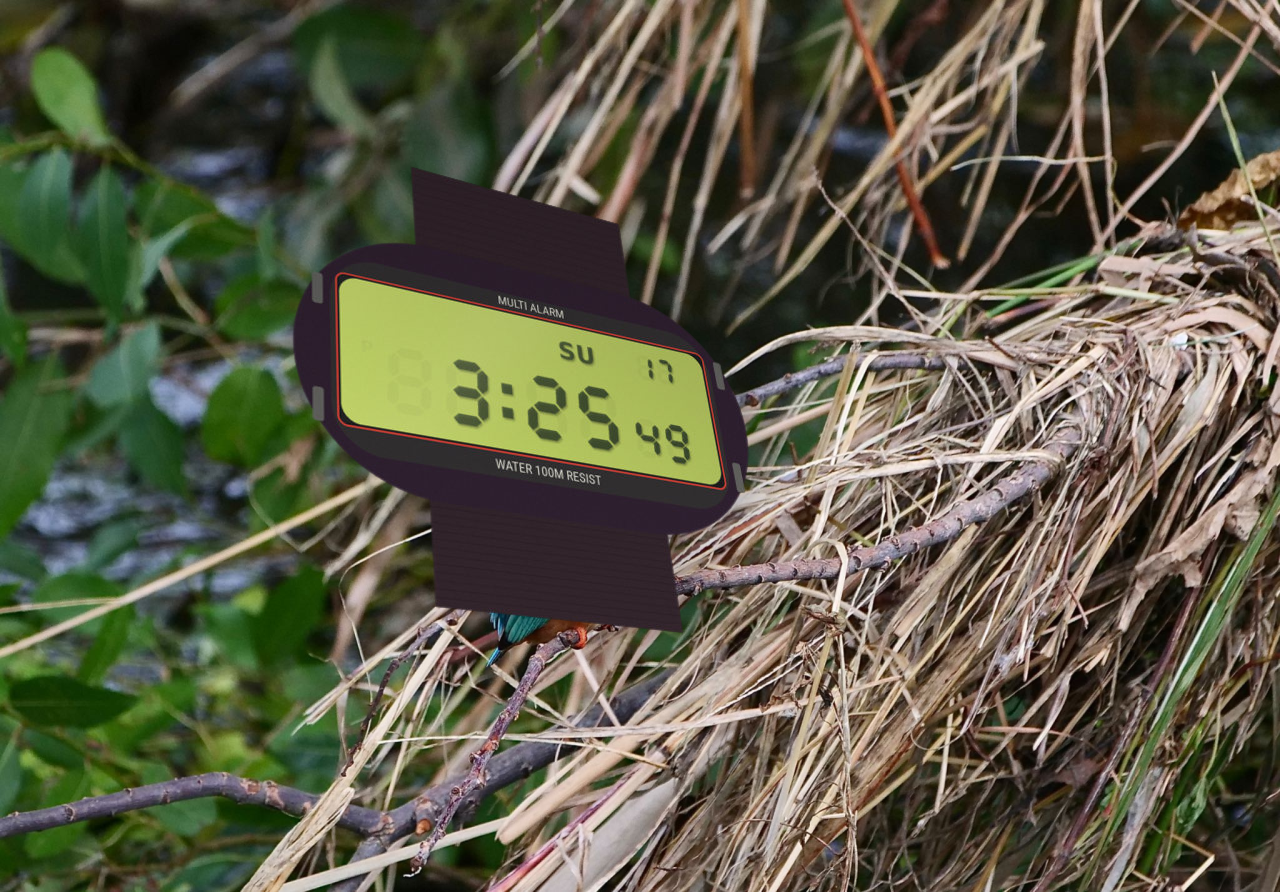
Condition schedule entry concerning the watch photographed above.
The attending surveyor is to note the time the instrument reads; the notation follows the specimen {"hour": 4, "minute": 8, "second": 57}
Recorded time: {"hour": 3, "minute": 25, "second": 49}
